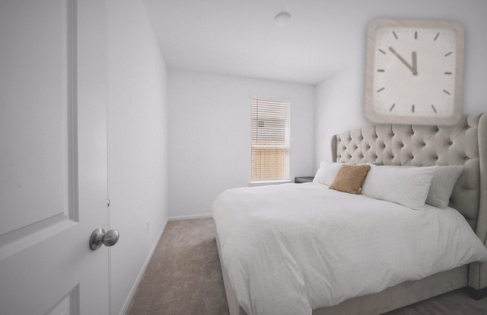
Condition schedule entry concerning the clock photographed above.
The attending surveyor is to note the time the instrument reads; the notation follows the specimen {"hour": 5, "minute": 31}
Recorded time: {"hour": 11, "minute": 52}
